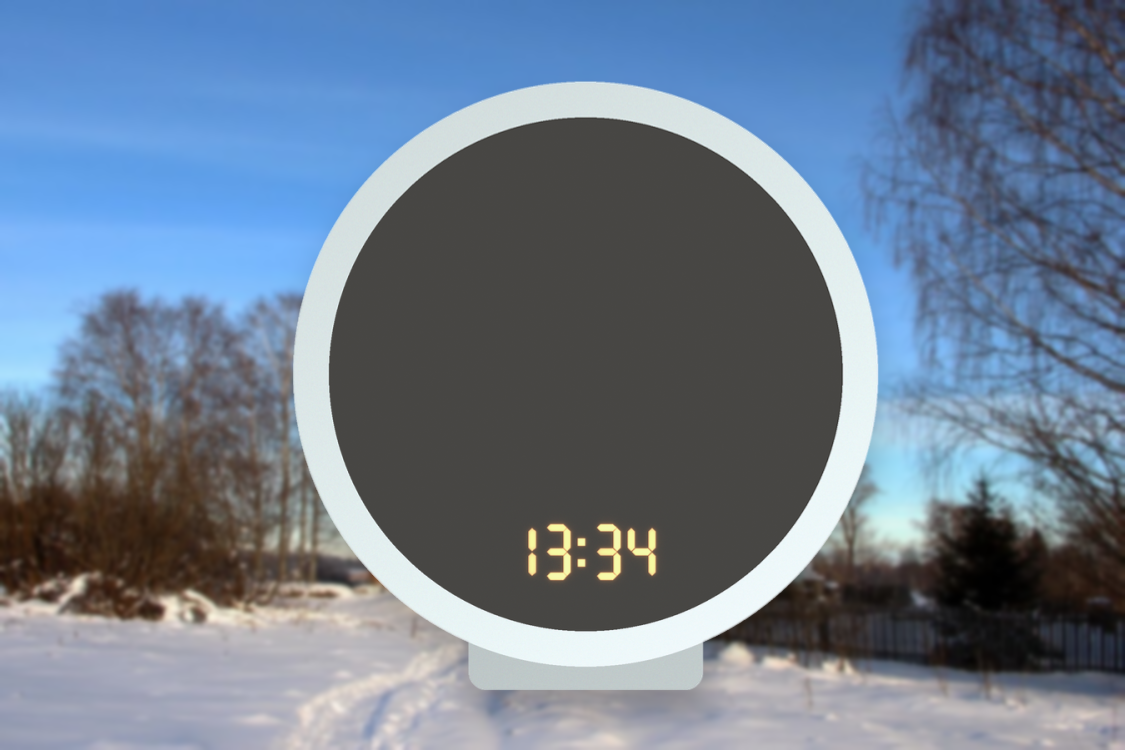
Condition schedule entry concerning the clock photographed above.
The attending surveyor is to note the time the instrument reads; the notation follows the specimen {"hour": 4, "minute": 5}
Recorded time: {"hour": 13, "minute": 34}
